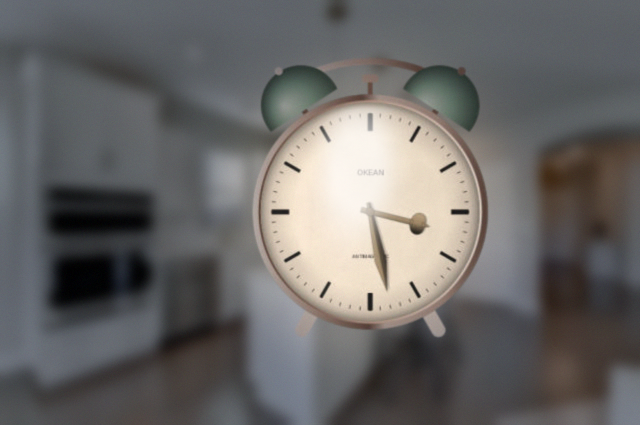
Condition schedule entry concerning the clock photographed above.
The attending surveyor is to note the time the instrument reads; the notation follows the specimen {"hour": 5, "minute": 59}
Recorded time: {"hour": 3, "minute": 28}
